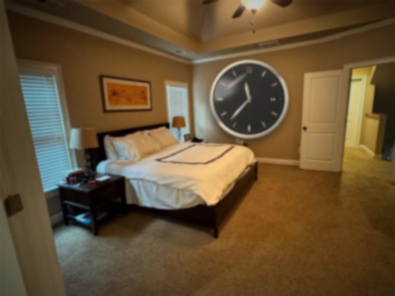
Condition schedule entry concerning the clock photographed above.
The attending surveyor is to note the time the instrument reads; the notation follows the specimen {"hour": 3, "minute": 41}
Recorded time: {"hour": 11, "minute": 37}
